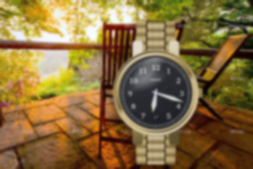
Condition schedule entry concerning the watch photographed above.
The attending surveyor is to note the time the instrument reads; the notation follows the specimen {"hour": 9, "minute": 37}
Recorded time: {"hour": 6, "minute": 18}
